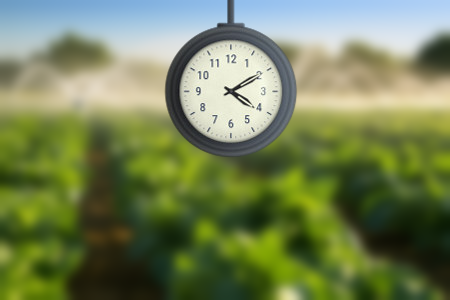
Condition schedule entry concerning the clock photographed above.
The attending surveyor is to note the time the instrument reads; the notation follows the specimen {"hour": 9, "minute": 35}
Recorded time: {"hour": 4, "minute": 10}
